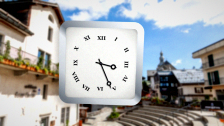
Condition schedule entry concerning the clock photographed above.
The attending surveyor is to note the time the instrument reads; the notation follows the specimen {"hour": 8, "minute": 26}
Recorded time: {"hour": 3, "minute": 26}
